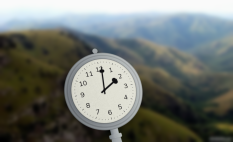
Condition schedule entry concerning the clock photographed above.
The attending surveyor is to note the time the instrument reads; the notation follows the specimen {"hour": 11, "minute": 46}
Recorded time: {"hour": 2, "minute": 1}
